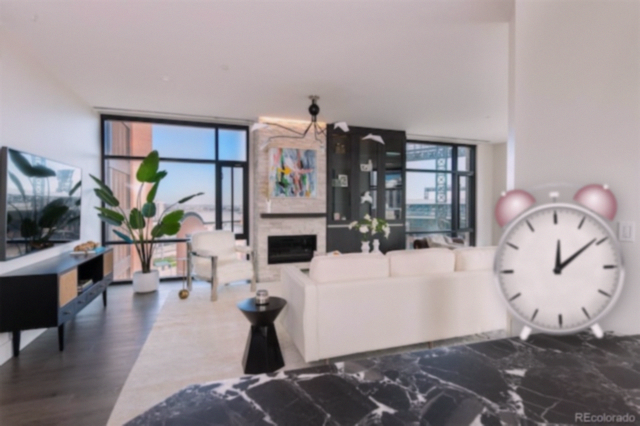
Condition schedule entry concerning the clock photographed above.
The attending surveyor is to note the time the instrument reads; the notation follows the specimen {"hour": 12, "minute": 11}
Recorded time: {"hour": 12, "minute": 9}
